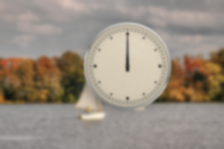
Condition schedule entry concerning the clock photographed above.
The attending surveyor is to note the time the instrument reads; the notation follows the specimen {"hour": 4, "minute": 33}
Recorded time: {"hour": 12, "minute": 0}
